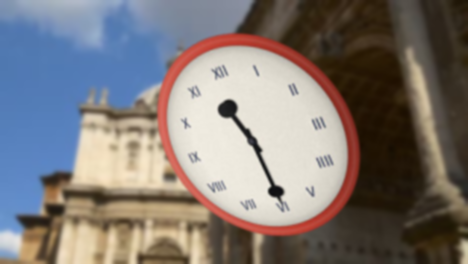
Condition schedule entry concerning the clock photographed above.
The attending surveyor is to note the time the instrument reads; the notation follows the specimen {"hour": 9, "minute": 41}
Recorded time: {"hour": 11, "minute": 30}
